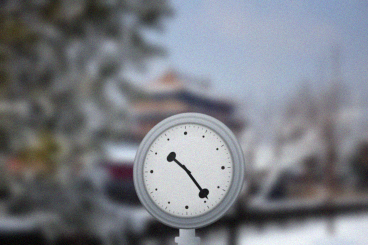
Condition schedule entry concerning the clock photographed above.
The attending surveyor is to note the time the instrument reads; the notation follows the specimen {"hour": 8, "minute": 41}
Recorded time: {"hour": 10, "minute": 24}
